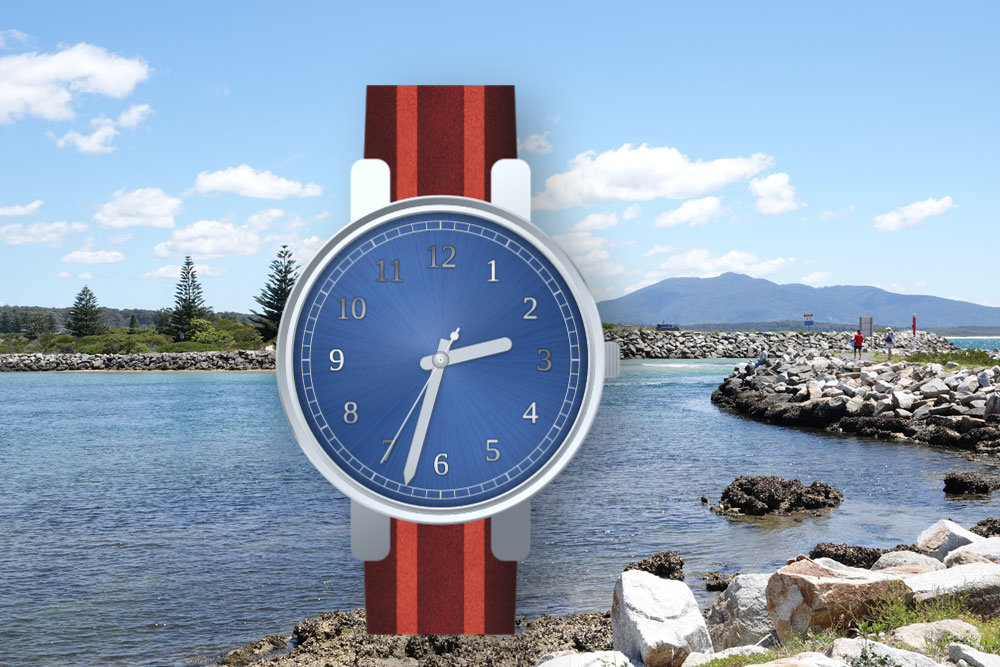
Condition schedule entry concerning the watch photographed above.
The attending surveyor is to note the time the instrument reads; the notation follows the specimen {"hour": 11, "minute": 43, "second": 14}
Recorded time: {"hour": 2, "minute": 32, "second": 35}
